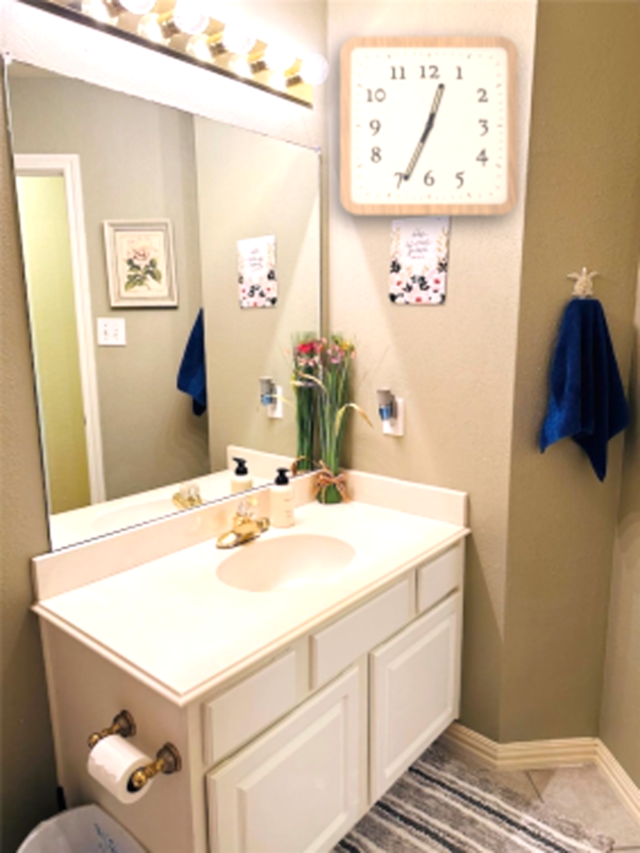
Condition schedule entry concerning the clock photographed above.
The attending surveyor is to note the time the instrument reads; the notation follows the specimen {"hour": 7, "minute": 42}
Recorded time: {"hour": 12, "minute": 34}
